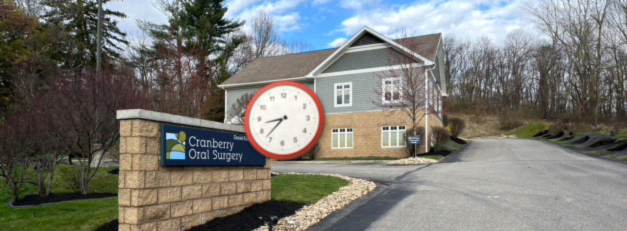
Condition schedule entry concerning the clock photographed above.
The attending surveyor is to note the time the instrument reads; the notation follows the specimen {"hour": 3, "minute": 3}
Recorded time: {"hour": 8, "minute": 37}
